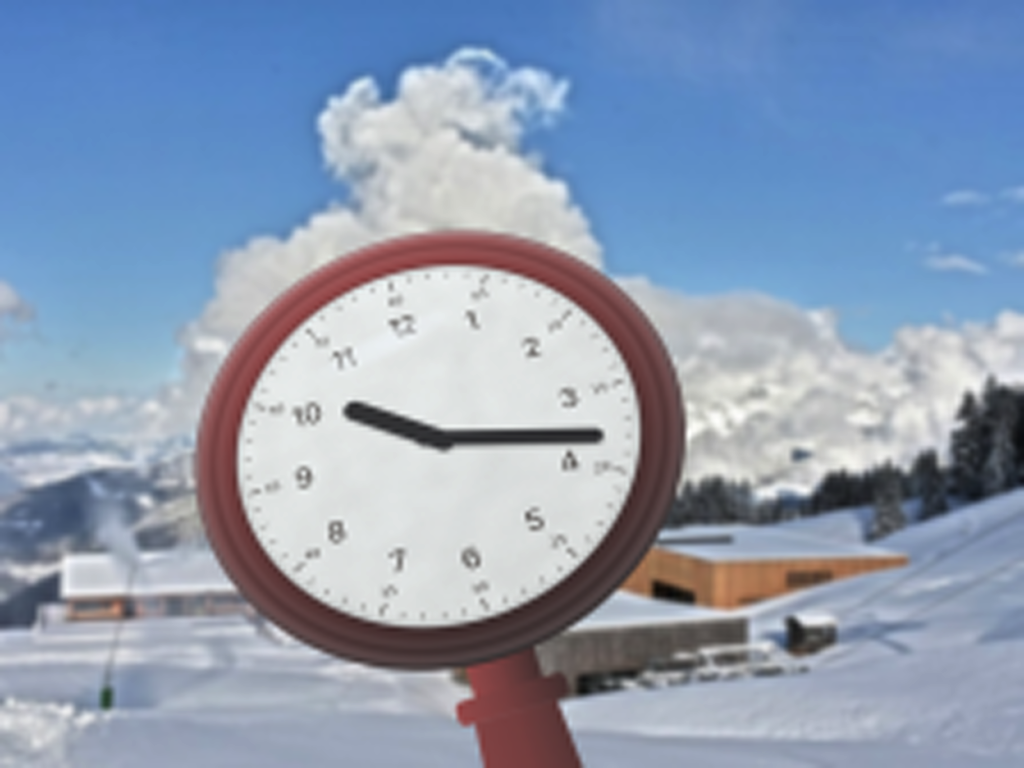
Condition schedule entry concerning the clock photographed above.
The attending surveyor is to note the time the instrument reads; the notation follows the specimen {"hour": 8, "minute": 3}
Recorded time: {"hour": 10, "minute": 18}
